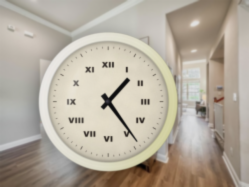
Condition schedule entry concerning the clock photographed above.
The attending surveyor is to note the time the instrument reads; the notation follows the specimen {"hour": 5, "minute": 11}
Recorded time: {"hour": 1, "minute": 24}
